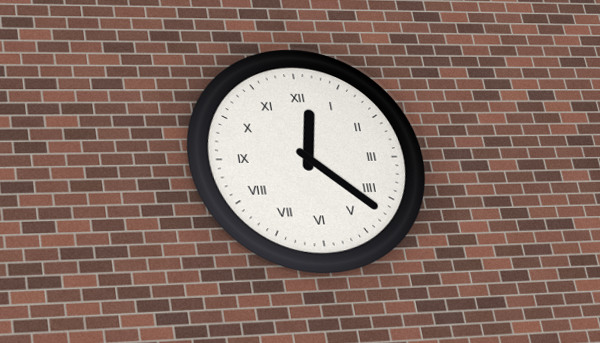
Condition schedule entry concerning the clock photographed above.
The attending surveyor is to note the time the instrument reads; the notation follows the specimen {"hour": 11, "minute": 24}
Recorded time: {"hour": 12, "minute": 22}
